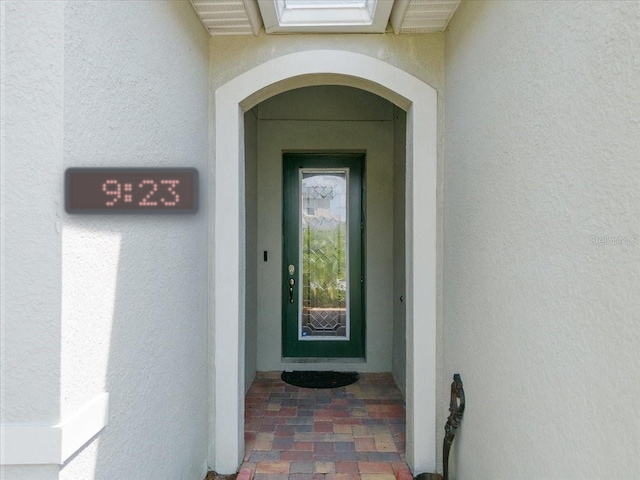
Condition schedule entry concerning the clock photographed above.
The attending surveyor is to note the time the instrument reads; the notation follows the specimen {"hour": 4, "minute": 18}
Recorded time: {"hour": 9, "minute": 23}
